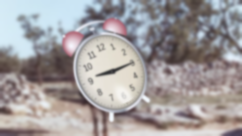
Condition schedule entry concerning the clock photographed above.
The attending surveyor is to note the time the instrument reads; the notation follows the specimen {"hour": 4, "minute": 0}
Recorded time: {"hour": 9, "minute": 15}
